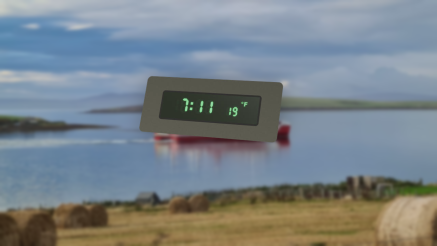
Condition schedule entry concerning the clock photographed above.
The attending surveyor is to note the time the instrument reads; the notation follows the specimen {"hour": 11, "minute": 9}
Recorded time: {"hour": 7, "minute": 11}
